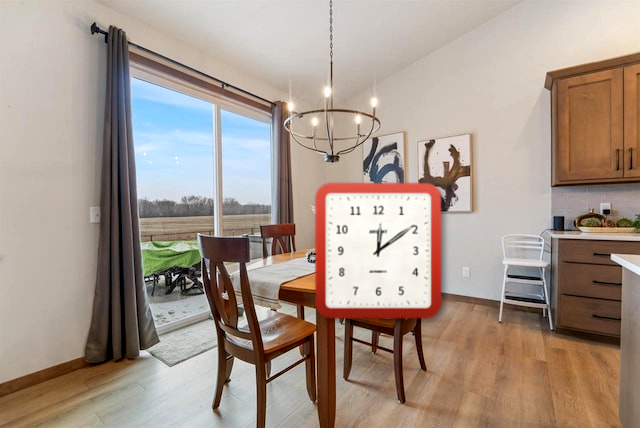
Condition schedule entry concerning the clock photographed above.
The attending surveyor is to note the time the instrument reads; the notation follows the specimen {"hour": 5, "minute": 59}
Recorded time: {"hour": 12, "minute": 9}
